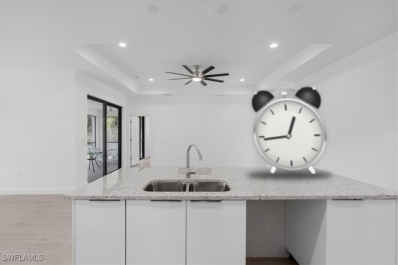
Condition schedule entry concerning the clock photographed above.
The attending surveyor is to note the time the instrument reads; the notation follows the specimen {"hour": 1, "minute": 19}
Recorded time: {"hour": 12, "minute": 44}
